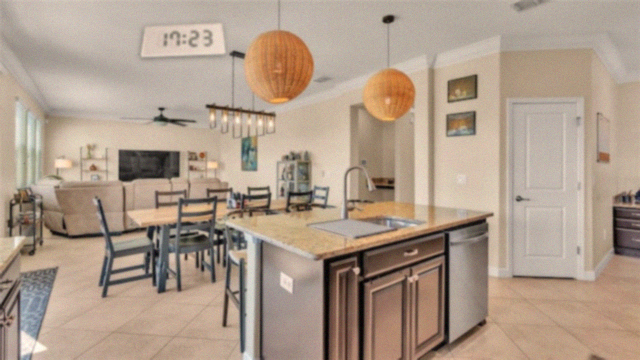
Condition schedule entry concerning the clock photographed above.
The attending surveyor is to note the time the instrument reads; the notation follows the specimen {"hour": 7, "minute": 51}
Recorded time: {"hour": 17, "minute": 23}
